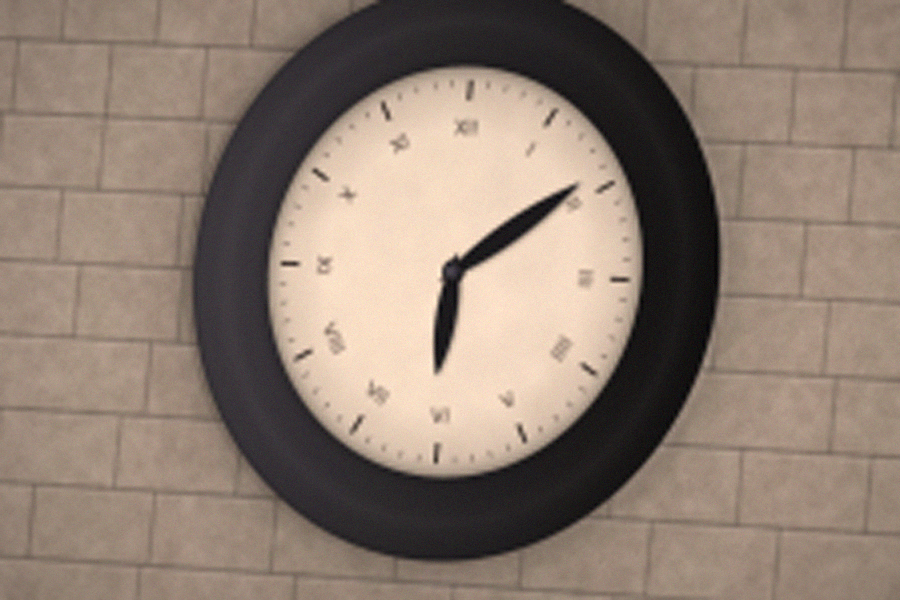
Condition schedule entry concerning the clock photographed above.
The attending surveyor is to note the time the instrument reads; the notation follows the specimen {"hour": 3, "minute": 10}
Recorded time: {"hour": 6, "minute": 9}
